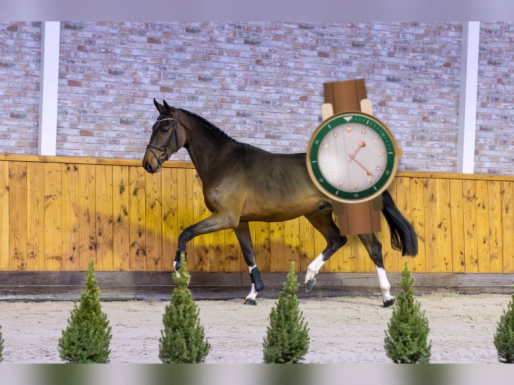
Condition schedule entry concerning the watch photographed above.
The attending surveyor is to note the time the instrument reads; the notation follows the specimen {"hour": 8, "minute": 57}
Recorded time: {"hour": 1, "minute": 23}
